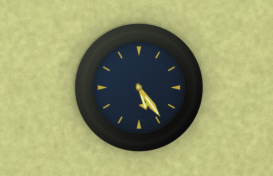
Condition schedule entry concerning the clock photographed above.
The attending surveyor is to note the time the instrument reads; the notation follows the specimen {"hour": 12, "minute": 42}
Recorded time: {"hour": 5, "minute": 24}
